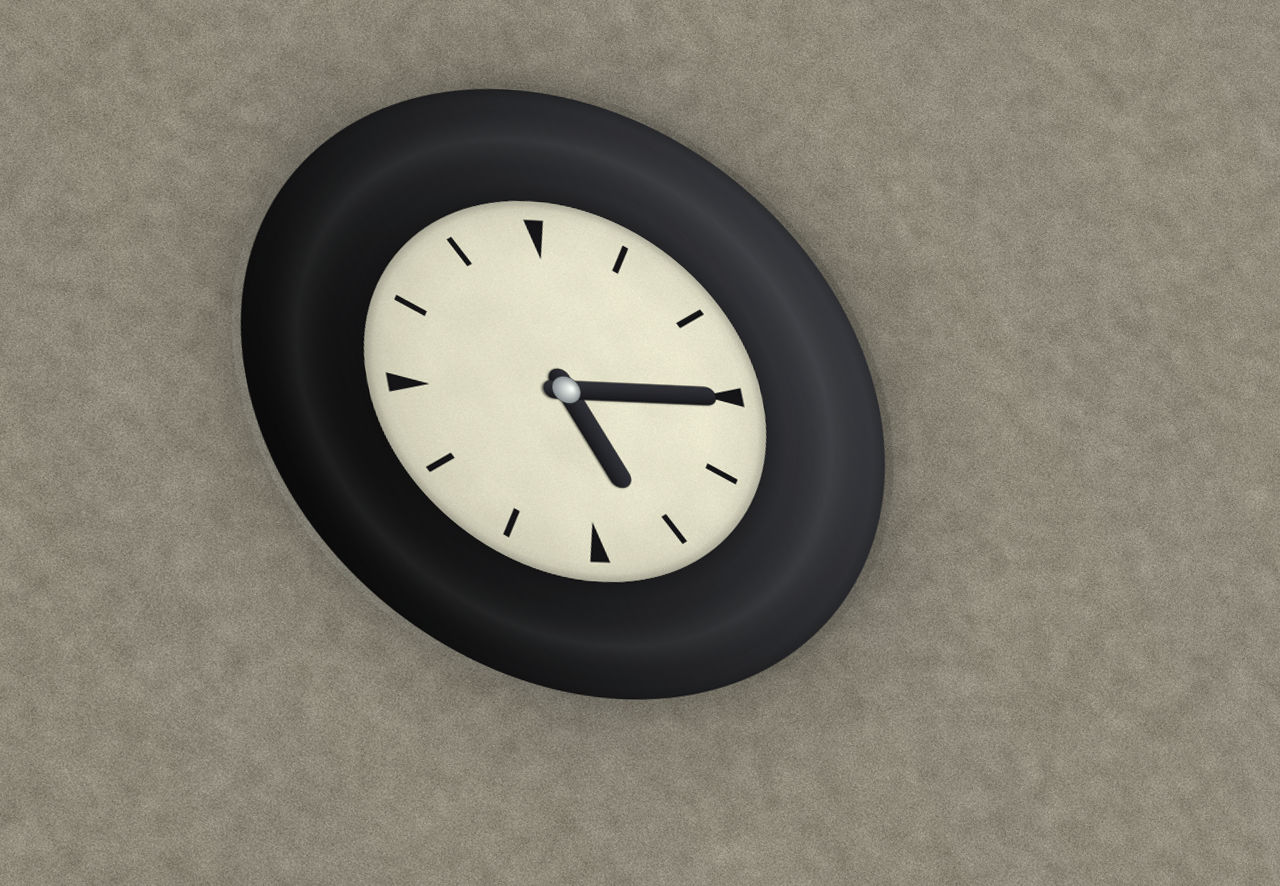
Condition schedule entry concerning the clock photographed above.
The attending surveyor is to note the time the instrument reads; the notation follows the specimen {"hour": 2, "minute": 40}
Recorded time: {"hour": 5, "minute": 15}
